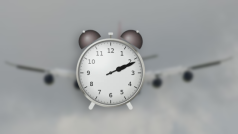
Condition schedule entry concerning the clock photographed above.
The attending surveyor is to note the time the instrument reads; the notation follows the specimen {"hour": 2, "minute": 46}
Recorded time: {"hour": 2, "minute": 11}
